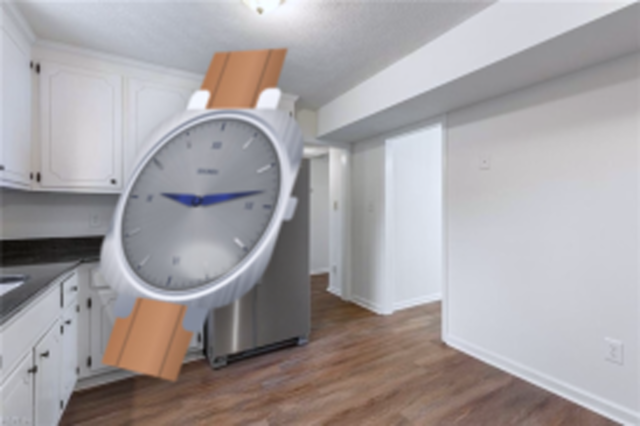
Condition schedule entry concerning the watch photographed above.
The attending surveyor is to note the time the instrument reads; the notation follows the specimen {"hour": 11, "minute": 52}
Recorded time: {"hour": 9, "minute": 13}
